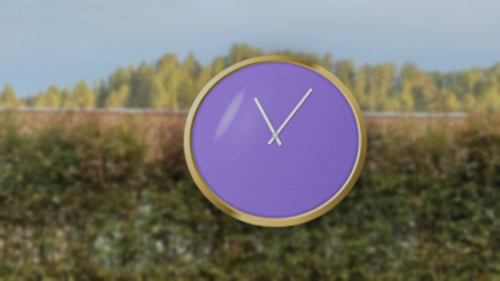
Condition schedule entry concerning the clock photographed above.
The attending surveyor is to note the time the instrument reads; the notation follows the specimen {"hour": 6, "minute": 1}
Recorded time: {"hour": 11, "minute": 6}
